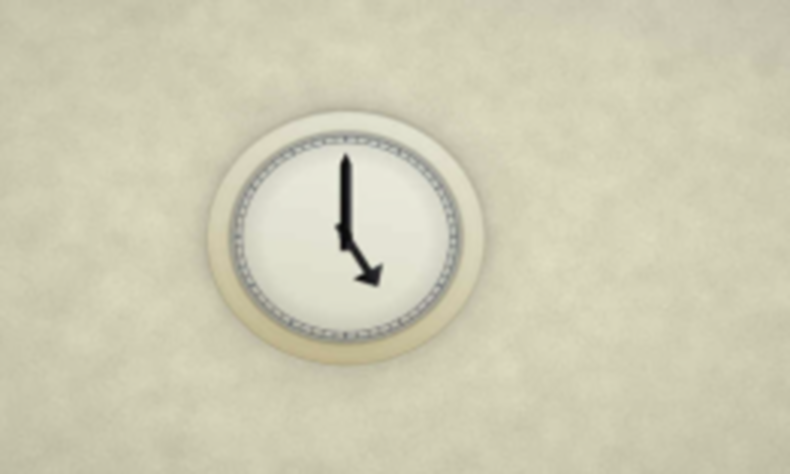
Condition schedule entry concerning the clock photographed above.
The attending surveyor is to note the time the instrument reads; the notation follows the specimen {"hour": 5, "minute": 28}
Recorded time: {"hour": 5, "minute": 0}
